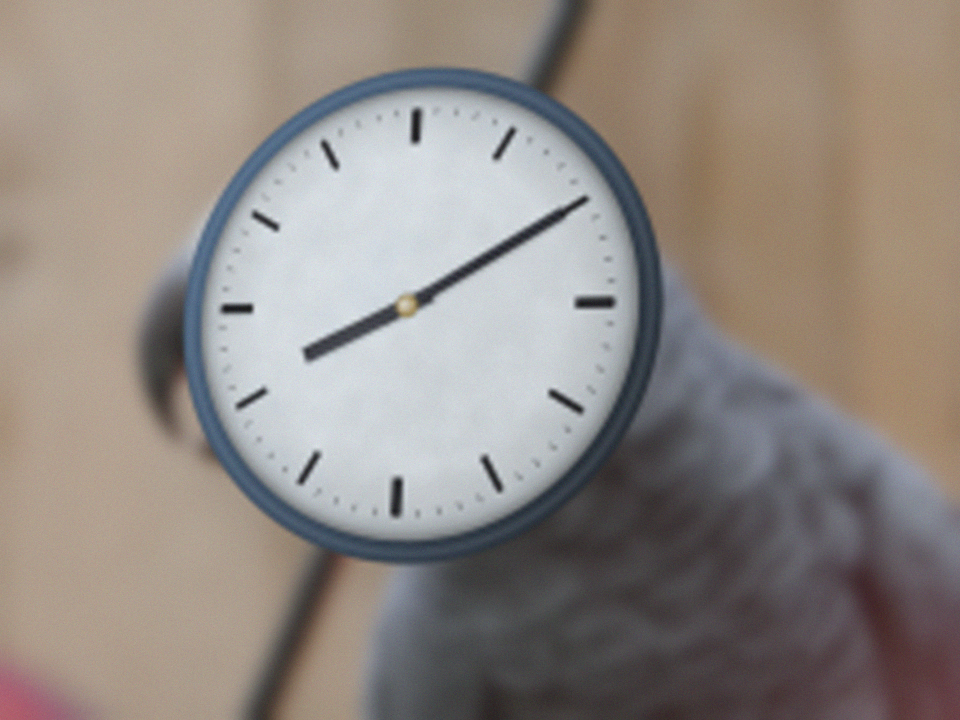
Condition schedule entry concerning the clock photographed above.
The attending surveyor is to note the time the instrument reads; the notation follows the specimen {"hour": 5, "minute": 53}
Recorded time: {"hour": 8, "minute": 10}
